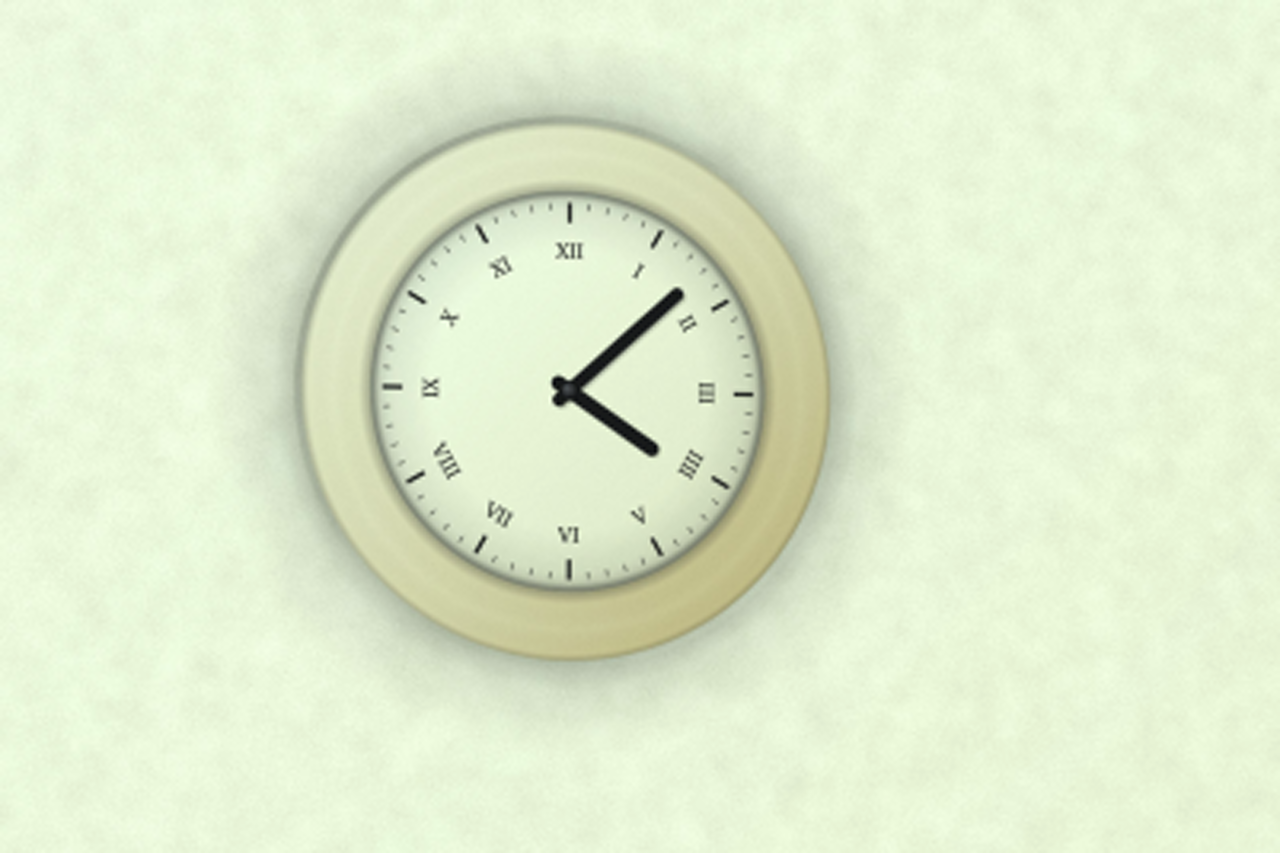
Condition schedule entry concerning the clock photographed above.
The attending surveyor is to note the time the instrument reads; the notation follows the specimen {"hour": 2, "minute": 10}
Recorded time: {"hour": 4, "minute": 8}
